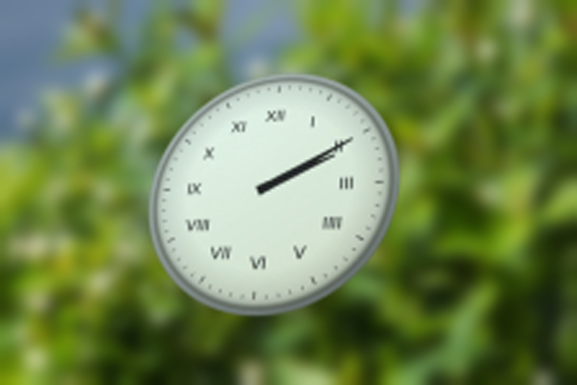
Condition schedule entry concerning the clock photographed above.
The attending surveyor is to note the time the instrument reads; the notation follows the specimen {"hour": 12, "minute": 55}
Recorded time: {"hour": 2, "minute": 10}
